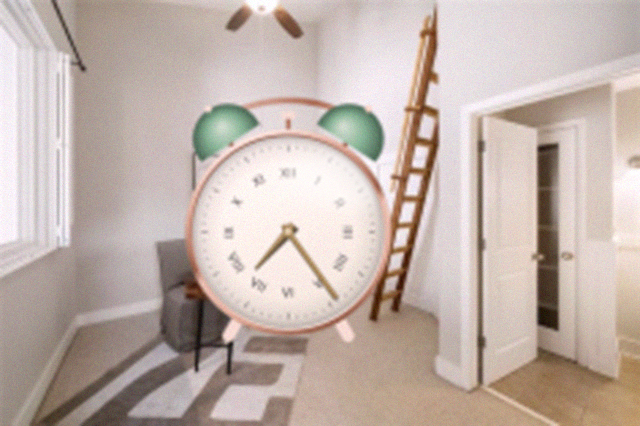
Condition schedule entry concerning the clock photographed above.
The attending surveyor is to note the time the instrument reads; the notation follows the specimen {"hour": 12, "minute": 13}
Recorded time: {"hour": 7, "minute": 24}
